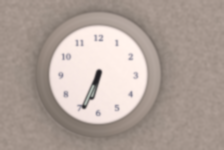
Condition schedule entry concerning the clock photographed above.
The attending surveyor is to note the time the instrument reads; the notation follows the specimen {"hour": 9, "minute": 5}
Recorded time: {"hour": 6, "minute": 34}
